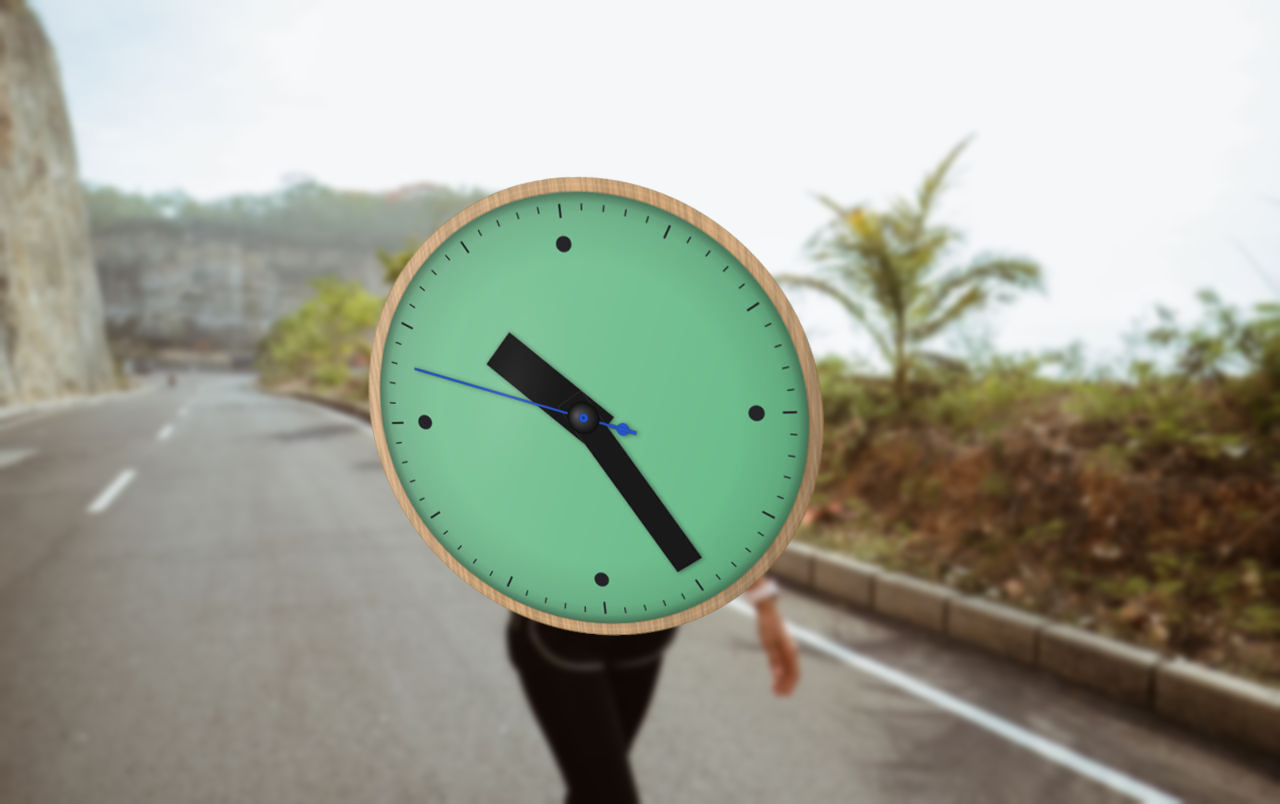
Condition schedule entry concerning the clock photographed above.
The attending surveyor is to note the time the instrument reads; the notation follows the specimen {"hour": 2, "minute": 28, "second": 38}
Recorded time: {"hour": 10, "minute": 24, "second": 48}
